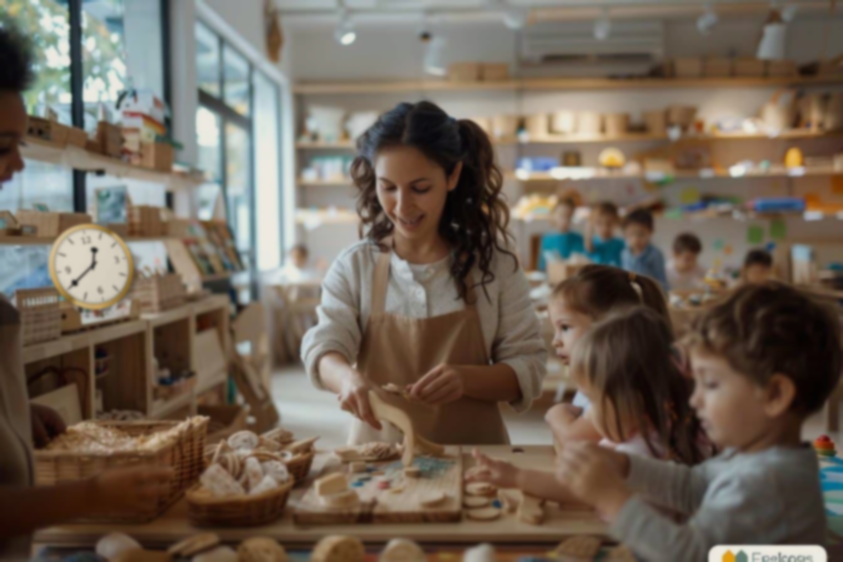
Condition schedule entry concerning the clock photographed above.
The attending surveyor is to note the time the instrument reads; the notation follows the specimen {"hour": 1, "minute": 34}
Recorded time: {"hour": 12, "minute": 40}
